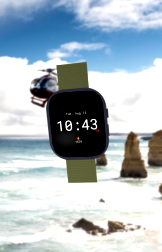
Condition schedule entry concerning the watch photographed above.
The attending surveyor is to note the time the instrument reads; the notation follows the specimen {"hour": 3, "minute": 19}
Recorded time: {"hour": 10, "minute": 43}
